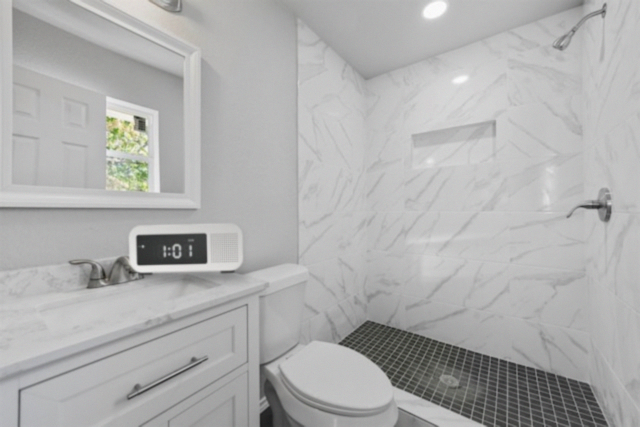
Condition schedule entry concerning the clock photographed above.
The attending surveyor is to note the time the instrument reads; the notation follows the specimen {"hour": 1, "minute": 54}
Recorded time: {"hour": 1, "minute": 1}
